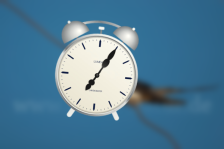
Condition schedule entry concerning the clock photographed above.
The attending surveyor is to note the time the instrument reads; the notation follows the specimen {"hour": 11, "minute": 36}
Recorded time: {"hour": 7, "minute": 5}
